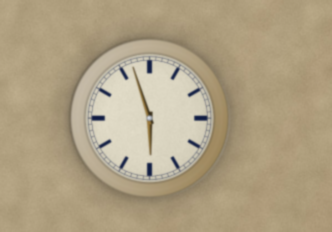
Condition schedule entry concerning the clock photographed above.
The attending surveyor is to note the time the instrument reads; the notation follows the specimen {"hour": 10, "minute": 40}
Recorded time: {"hour": 5, "minute": 57}
